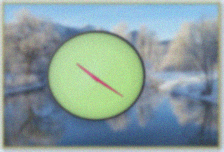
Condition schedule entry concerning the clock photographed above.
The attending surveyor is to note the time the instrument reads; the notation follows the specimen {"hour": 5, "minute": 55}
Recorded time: {"hour": 10, "minute": 21}
